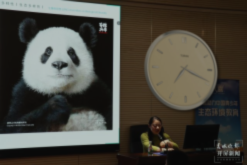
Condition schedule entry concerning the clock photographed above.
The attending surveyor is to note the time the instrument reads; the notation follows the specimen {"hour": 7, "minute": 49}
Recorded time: {"hour": 7, "minute": 19}
